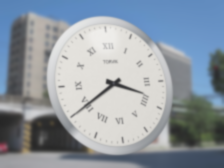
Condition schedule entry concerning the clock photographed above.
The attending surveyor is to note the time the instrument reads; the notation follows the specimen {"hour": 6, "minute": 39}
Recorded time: {"hour": 3, "minute": 40}
